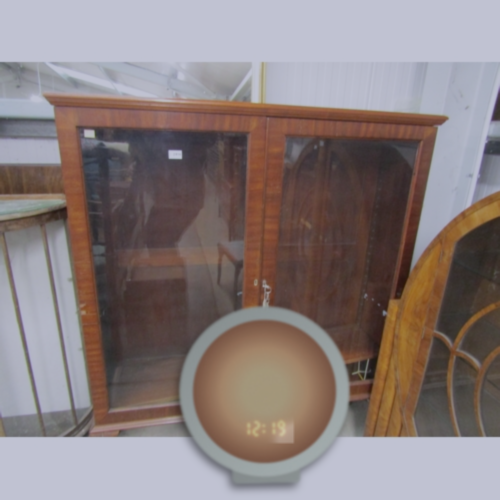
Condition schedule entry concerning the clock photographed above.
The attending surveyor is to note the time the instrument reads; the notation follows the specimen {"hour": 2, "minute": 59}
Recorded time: {"hour": 12, "minute": 19}
